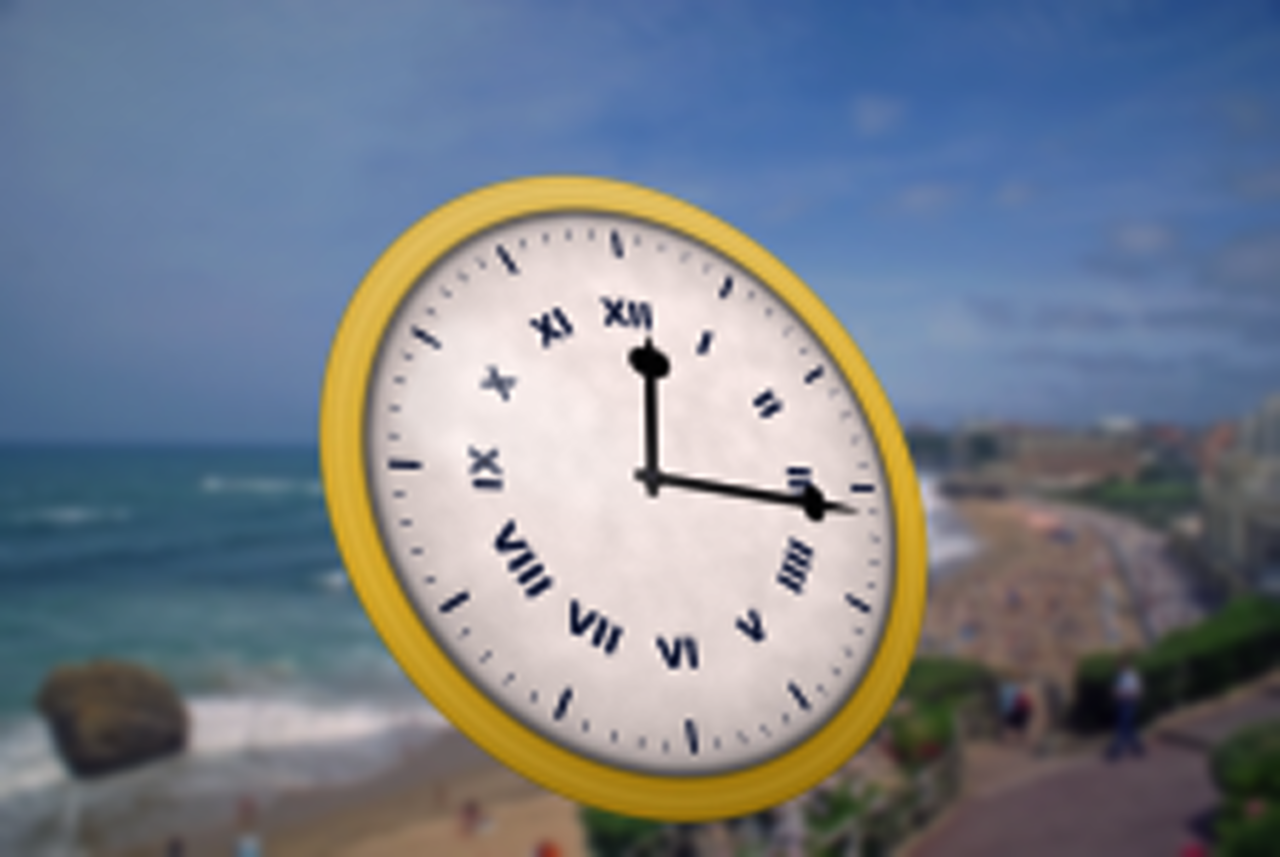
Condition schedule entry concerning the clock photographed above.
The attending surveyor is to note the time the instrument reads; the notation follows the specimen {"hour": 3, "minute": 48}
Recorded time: {"hour": 12, "minute": 16}
